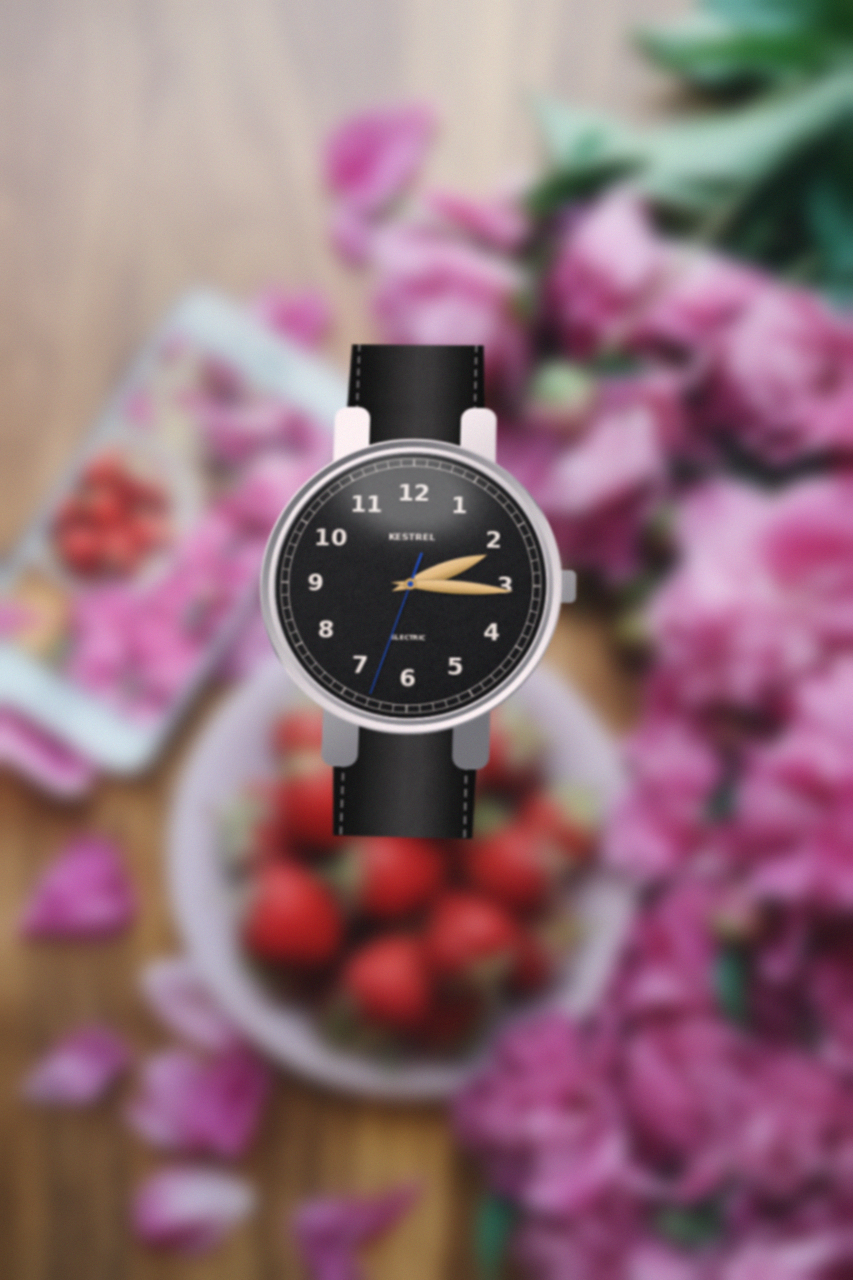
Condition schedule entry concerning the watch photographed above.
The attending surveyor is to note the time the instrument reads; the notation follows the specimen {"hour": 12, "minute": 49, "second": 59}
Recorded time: {"hour": 2, "minute": 15, "second": 33}
